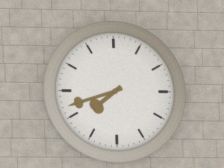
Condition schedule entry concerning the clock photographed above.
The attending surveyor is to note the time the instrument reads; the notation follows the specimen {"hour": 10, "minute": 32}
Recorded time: {"hour": 7, "minute": 42}
